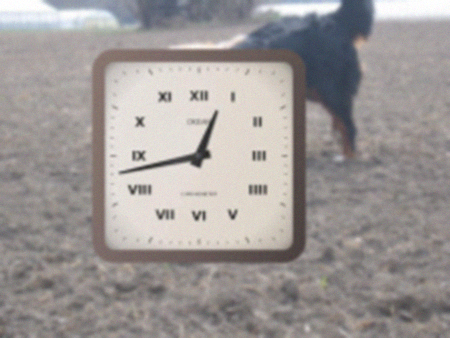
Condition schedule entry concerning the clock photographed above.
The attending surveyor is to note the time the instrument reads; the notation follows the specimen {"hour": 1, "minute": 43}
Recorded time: {"hour": 12, "minute": 43}
